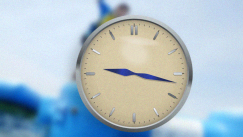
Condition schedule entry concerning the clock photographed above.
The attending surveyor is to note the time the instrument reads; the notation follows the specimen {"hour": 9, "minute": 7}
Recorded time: {"hour": 9, "minute": 17}
